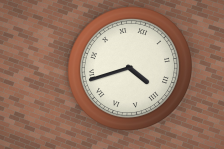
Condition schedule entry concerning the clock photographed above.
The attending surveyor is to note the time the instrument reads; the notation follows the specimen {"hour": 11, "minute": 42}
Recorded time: {"hour": 3, "minute": 39}
